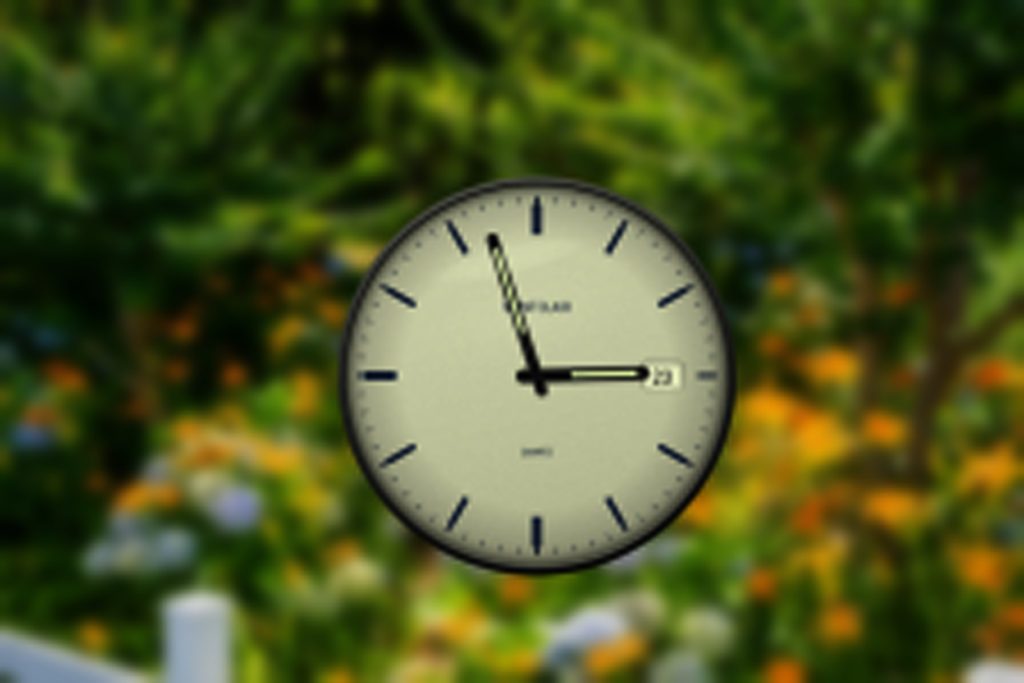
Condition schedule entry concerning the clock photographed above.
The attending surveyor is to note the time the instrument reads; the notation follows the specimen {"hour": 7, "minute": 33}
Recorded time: {"hour": 2, "minute": 57}
